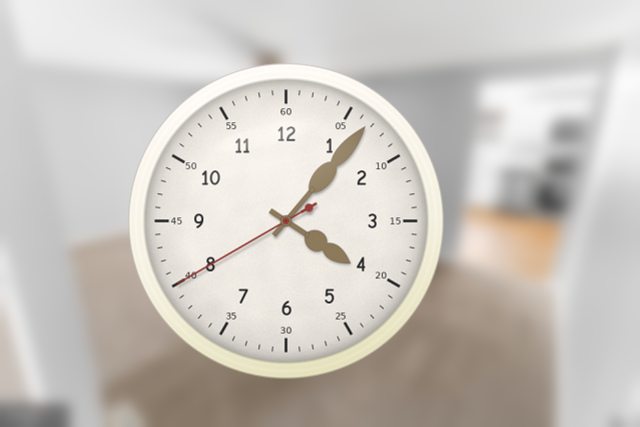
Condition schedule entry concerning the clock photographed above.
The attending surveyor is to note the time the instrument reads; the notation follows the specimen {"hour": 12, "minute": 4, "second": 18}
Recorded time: {"hour": 4, "minute": 6, "second": 40}
